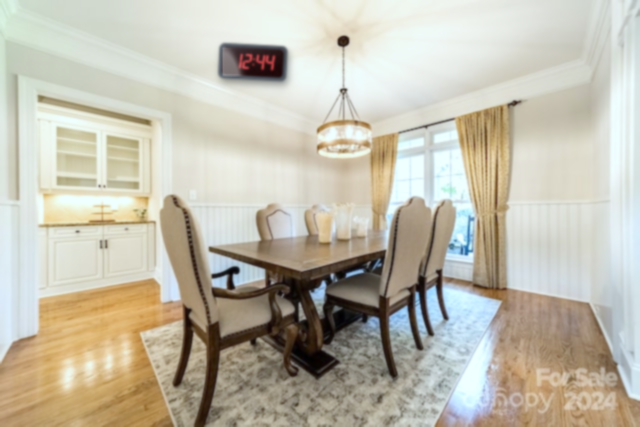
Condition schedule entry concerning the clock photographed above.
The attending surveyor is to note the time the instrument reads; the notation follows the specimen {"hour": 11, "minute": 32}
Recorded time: {"hour": 12, "minute": 44}
